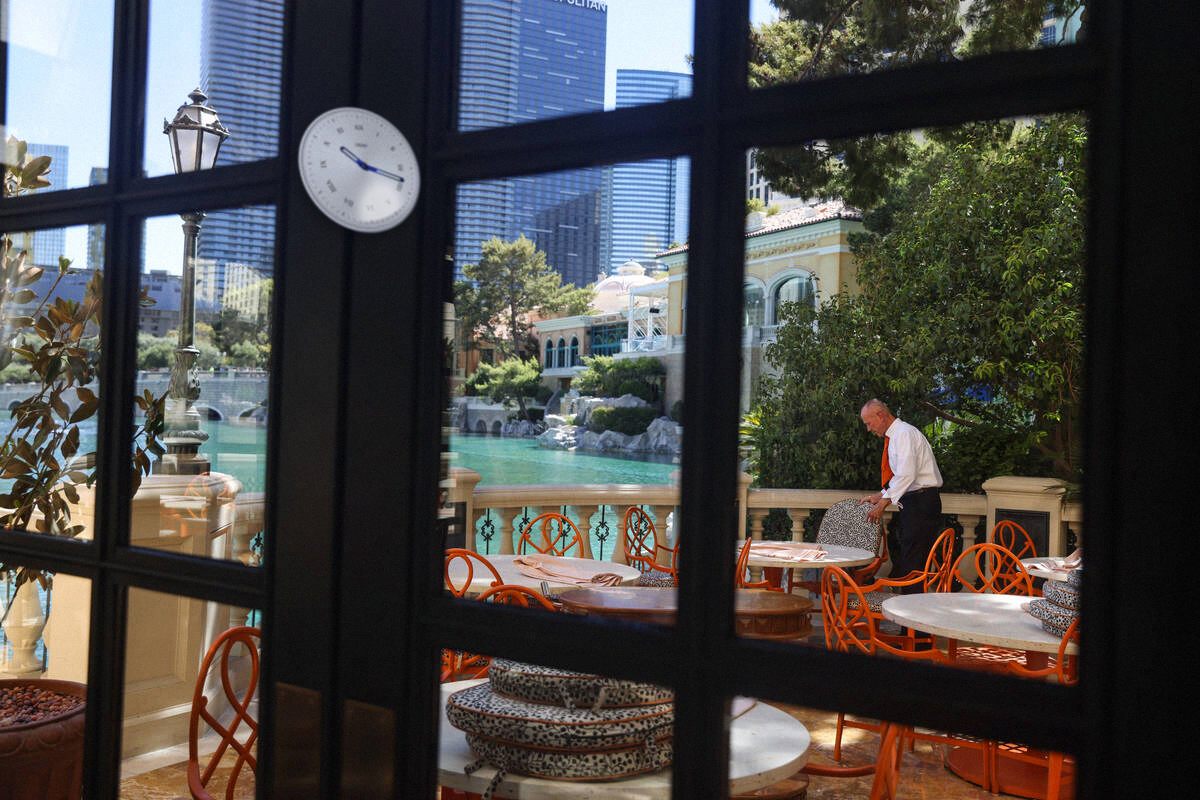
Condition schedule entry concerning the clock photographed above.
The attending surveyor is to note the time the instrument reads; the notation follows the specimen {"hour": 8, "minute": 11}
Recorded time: {"hour": 10, "minute": 18}
